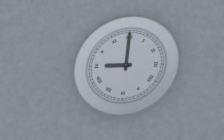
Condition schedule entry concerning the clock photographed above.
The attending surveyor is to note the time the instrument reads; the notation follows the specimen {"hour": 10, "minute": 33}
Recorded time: {"hour": 9, "minute": 0}
